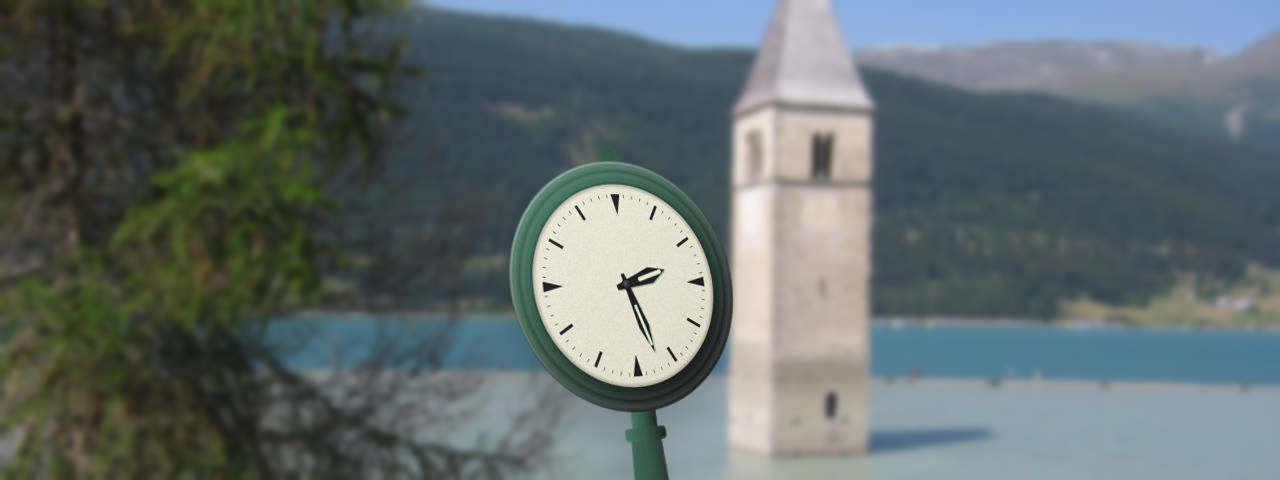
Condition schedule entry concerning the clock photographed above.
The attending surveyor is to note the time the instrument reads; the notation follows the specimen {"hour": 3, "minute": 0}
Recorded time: {"hour": 2, "minute": 27}
